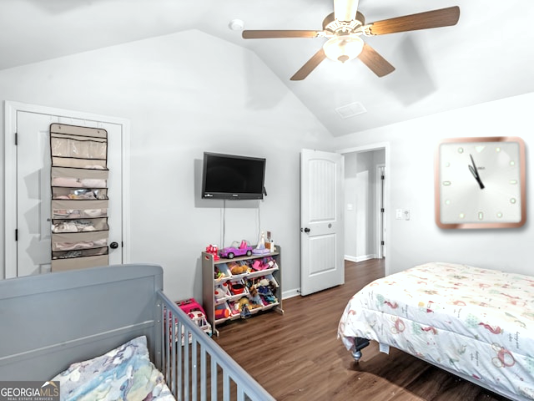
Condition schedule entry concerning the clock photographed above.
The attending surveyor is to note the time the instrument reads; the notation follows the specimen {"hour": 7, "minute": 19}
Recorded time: {"hour": 10, "minute": 57}
